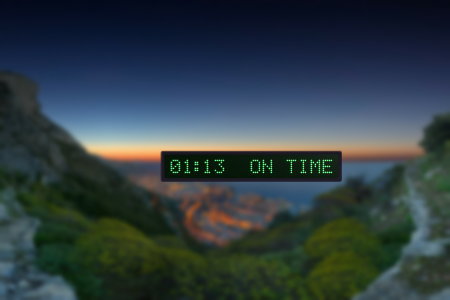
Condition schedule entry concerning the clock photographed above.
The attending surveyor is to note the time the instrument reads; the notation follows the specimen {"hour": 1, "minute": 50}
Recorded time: {"hour": 1, "minute": 13}
